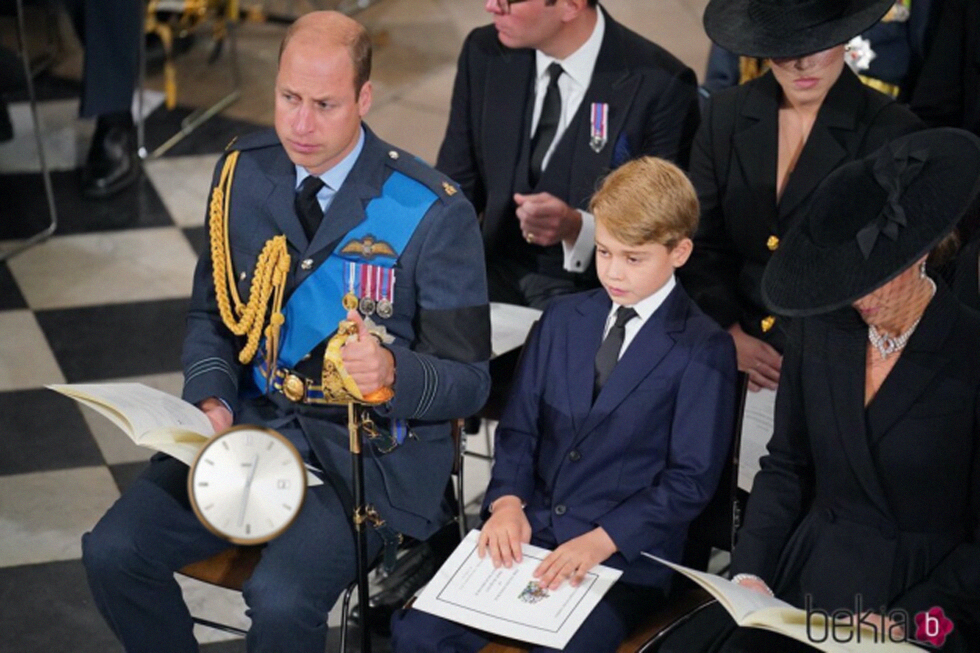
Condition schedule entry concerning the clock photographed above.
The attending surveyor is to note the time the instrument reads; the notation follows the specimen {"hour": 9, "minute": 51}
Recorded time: {"hour": 12, "minute": 32}
